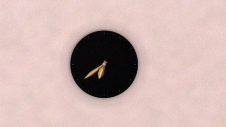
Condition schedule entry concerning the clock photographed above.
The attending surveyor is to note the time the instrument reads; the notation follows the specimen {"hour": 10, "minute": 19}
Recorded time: {"hour": 6, "minute": 39}
